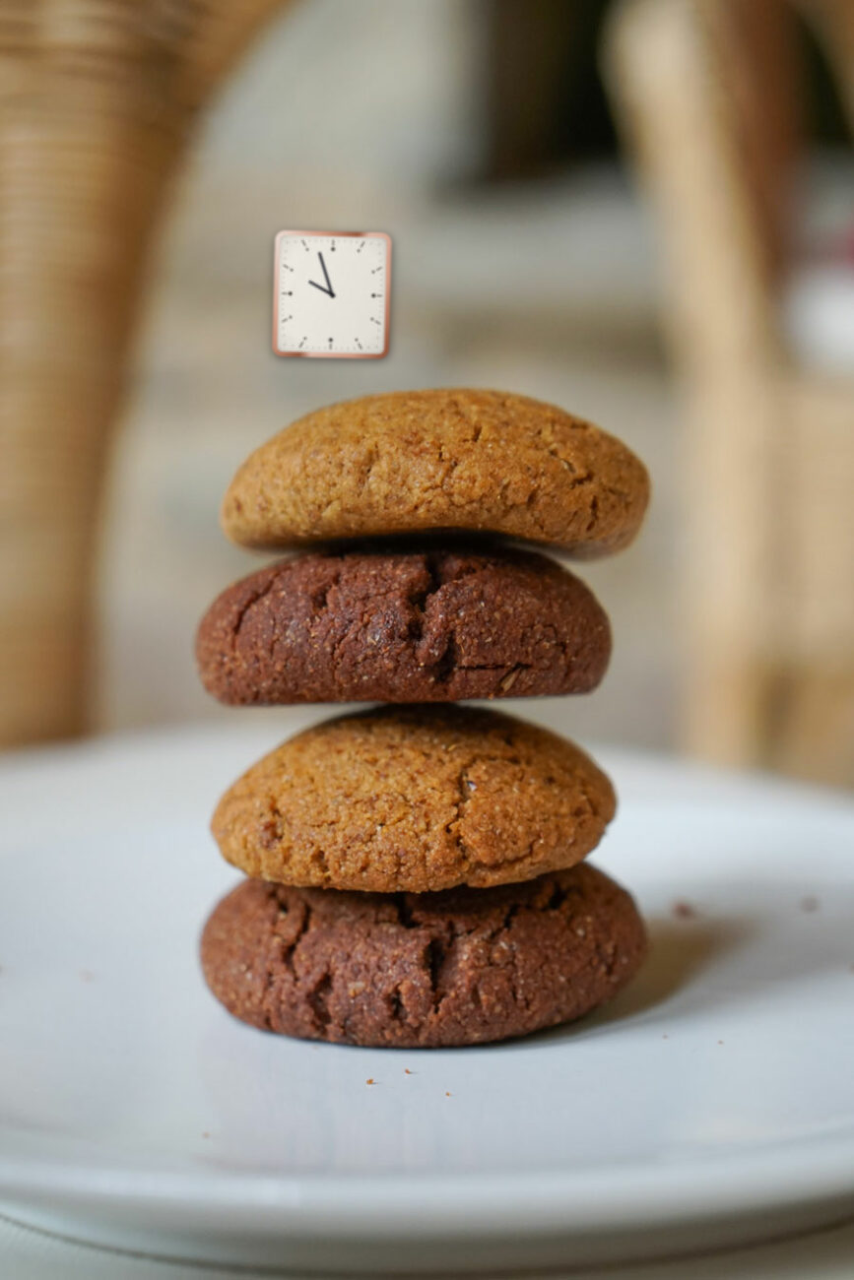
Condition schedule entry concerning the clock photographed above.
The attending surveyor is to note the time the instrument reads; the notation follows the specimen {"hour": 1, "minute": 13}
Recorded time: {"hour": 9, "minute": 57}
